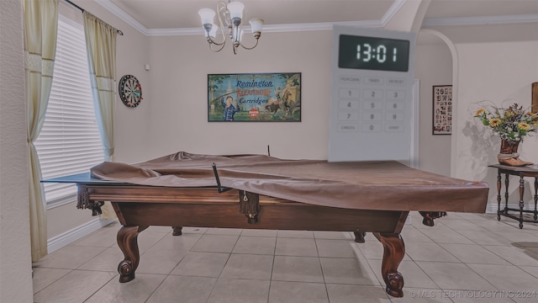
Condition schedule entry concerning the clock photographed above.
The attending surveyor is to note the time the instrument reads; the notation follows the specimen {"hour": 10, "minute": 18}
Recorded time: {"hour": 13, "minute": 1}
